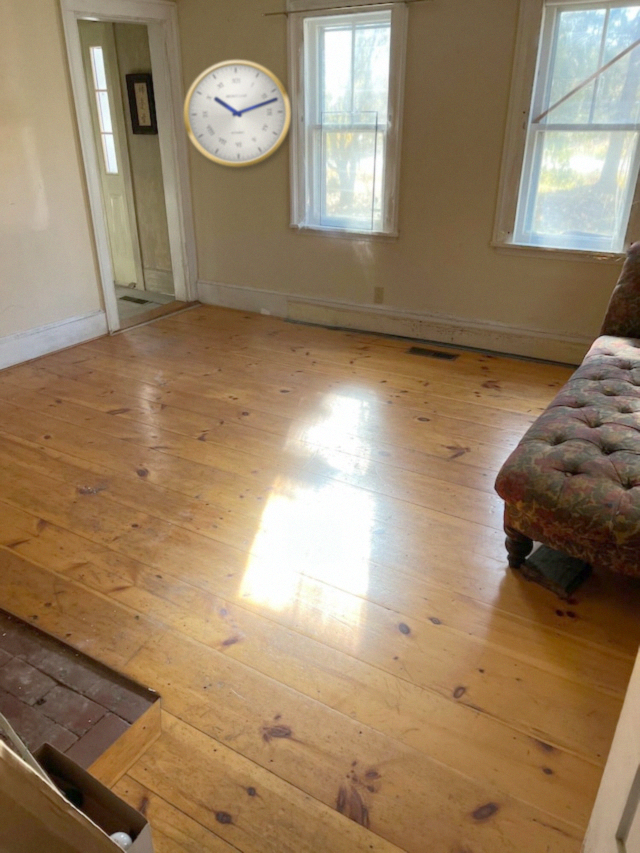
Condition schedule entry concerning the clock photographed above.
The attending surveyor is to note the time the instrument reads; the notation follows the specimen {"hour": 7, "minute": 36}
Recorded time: {"hour": 10, "minute": 12}
